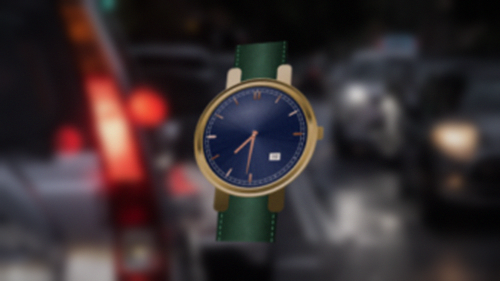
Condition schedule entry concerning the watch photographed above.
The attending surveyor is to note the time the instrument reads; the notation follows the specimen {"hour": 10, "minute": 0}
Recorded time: {"hour": 7, "minute": 31}
